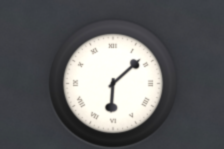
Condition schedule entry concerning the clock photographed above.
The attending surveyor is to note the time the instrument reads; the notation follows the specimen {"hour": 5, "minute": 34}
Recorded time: {"hour": 6, "minute": 8}
